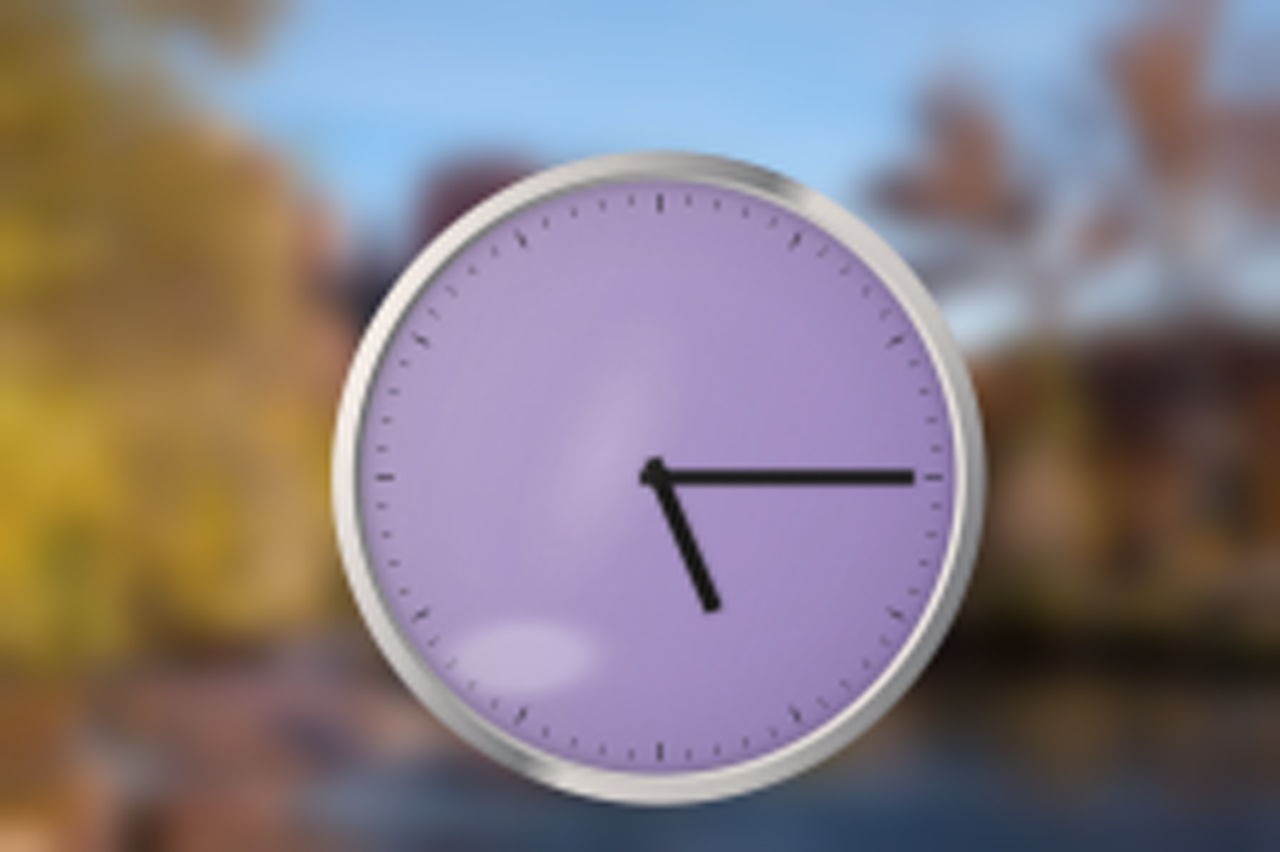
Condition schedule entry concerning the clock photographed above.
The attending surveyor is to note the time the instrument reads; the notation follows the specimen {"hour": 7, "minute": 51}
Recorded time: {"hour": 5, "minute": 15}
